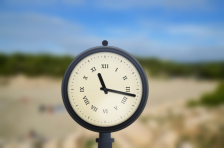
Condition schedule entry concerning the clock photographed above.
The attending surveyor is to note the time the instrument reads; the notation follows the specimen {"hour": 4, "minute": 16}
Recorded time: {"hour": 11, "minute": 17}
